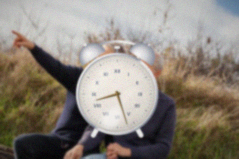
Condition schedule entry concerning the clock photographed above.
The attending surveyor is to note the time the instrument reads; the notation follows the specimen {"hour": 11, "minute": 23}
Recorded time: {"hour": 8, "minute": 27}
